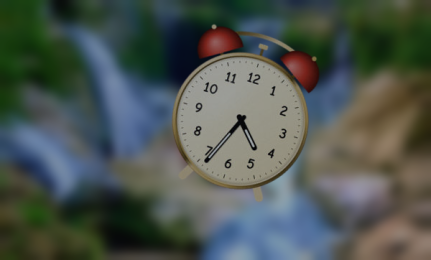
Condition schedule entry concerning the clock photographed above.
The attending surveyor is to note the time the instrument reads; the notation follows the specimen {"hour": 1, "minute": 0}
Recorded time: {"hour": 4, "minute": 34}
